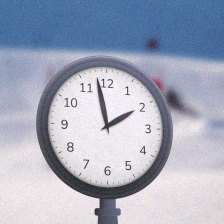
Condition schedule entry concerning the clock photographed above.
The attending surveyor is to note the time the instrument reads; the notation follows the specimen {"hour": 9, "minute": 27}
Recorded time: {"hour": 1, "minute": 58}
